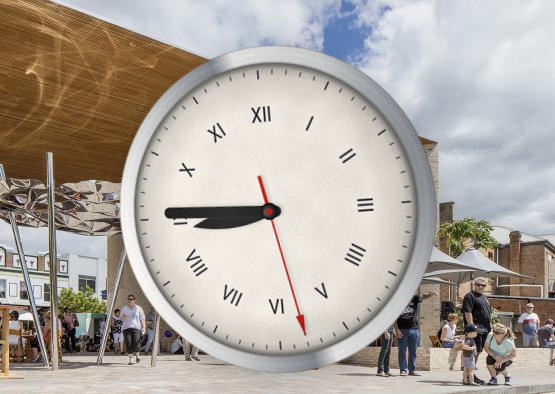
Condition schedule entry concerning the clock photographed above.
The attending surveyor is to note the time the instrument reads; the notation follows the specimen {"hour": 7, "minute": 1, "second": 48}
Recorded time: {"hour": 8, "minute": 45, "second": 28}
